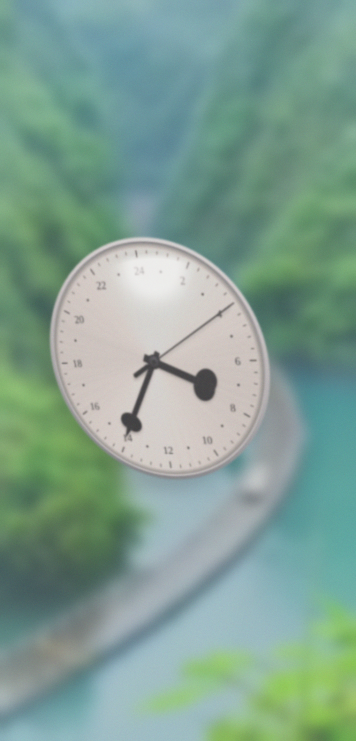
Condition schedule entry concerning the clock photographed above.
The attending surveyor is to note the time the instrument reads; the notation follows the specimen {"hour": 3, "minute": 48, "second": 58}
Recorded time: {"hour": 7, "minute": 35, "second": 10}
